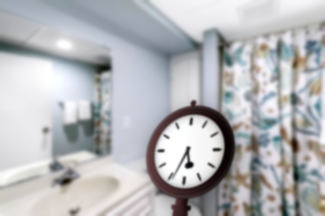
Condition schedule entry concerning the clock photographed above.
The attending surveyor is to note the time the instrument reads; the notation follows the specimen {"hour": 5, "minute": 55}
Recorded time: {"hour": 5, "minute": 34}
